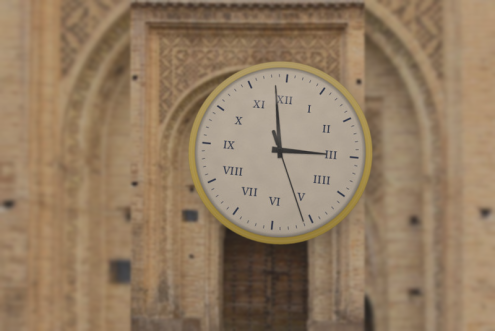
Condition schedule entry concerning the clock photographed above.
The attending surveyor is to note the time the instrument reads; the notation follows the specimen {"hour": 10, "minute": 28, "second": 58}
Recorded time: {"hour": 2, "minute": 58, "second": 26}
